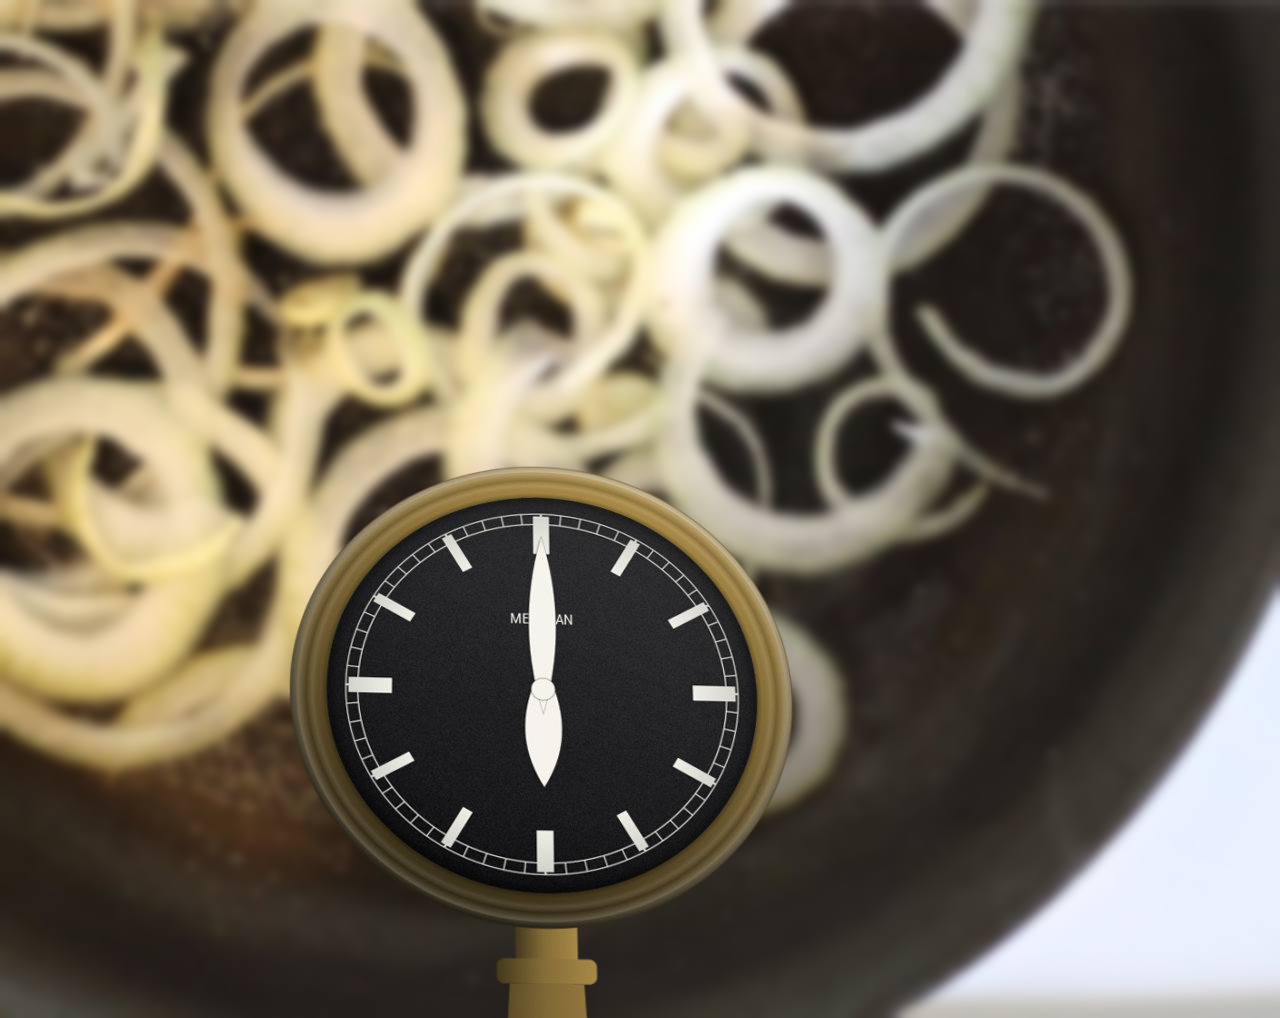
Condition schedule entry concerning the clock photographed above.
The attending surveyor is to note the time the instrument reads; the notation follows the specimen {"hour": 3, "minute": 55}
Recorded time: {"hour": 6, "minute": 0}
